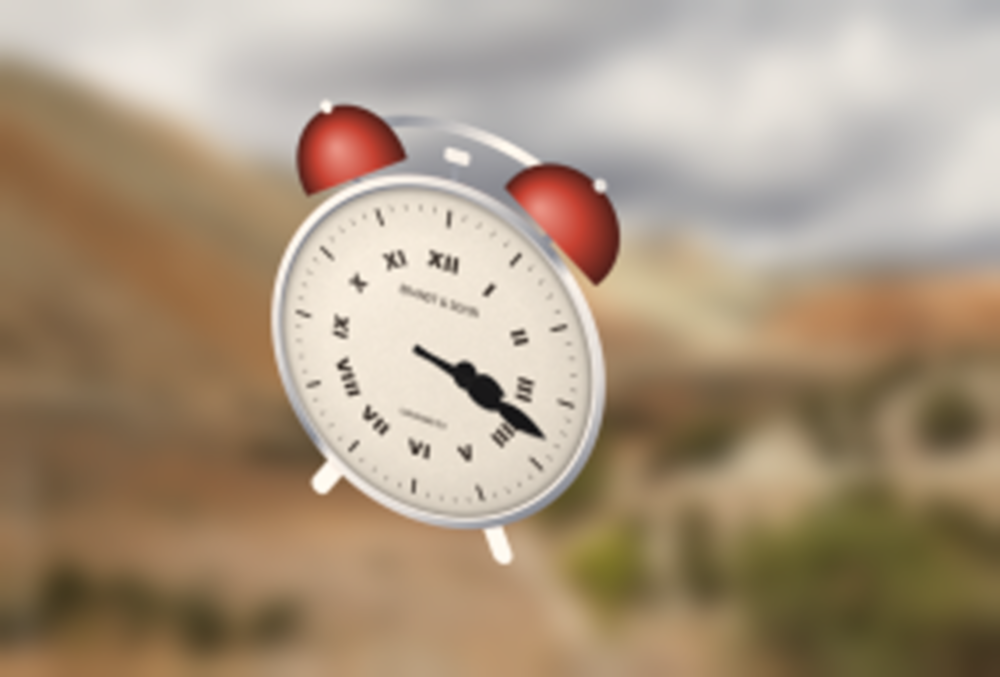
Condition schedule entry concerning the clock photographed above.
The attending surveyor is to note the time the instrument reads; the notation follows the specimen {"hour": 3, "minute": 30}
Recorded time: {"hour": 3, "minute": 18}
